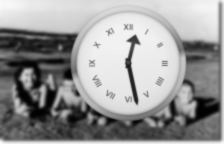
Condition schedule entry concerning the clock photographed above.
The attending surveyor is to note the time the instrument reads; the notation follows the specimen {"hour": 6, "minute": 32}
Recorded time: {"hour": 12, "minute": 28}
